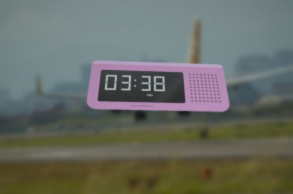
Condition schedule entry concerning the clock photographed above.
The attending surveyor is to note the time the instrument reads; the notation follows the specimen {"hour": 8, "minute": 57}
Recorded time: {"hour": 3, "minute": 38}
